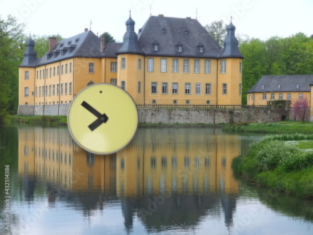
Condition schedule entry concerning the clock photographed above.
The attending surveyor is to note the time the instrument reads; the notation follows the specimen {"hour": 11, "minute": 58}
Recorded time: {"hour": 7, "minute": 52}
